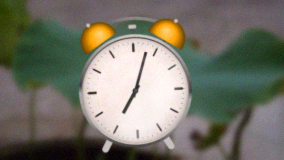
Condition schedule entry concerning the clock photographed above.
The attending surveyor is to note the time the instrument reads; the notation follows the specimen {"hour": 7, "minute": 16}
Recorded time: {"hour": 7, "minute": 3}
